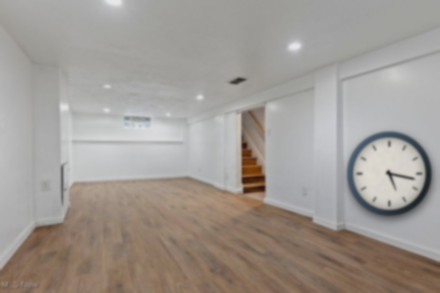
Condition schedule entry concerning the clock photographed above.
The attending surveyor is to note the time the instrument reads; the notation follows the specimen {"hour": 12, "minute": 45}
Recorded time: {"hour": 5, "minute": 17}
